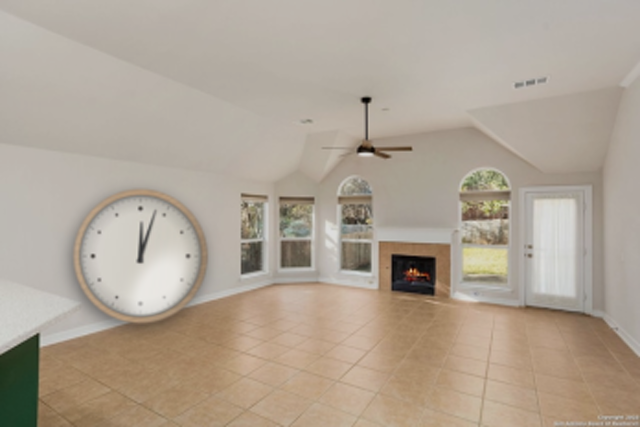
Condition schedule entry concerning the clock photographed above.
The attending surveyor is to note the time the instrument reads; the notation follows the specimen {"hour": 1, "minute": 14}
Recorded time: {"hour": 12, "minute": 3}
